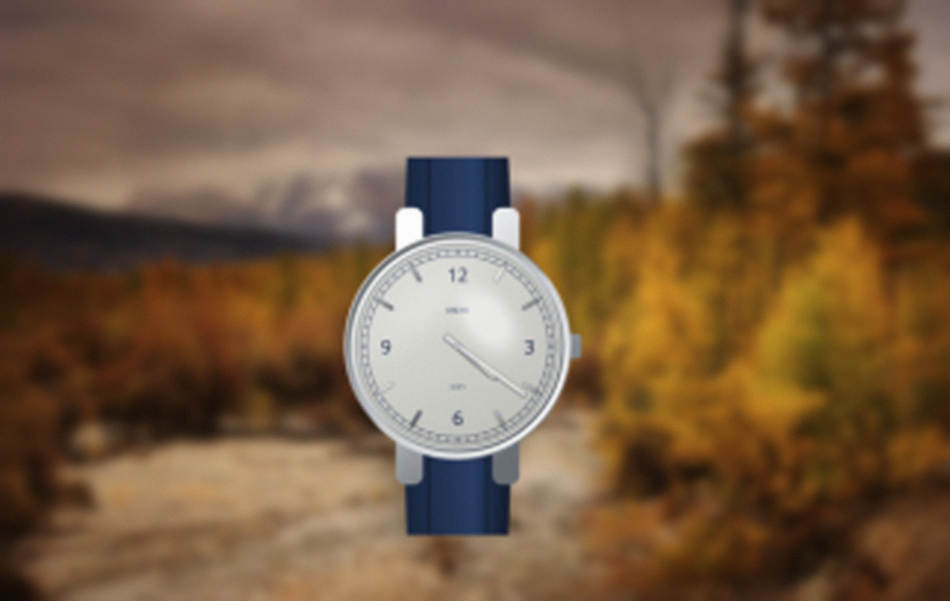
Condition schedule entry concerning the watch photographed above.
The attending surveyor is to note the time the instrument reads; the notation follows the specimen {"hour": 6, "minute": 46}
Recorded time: {"hour": 4, "minute": 21}
